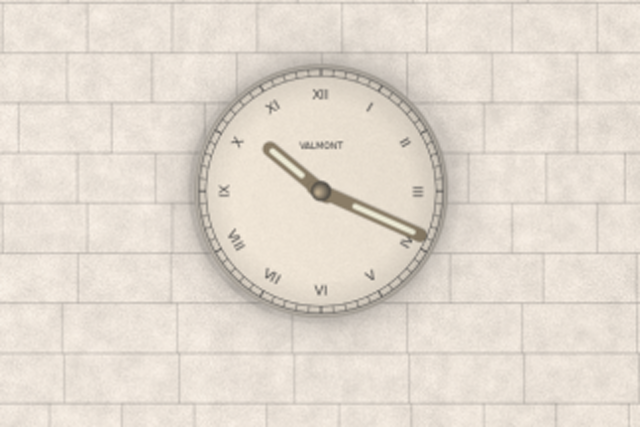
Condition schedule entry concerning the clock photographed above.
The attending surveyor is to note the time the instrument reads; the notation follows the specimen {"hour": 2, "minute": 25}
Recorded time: {"hour": 10, "minute": 19}
